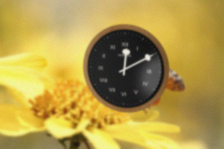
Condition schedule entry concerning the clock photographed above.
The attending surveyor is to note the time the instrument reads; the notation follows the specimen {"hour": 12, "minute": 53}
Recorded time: {"hour": 12, "minute": 10}
